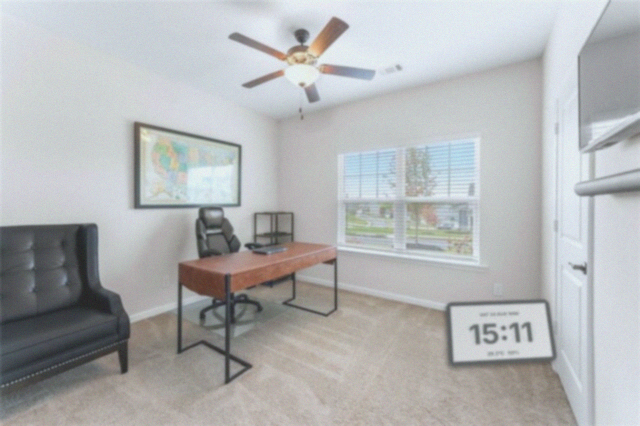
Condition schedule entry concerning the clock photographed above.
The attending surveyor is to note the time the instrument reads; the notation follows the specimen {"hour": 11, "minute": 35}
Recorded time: {"hour": 15, "minute": 11}
